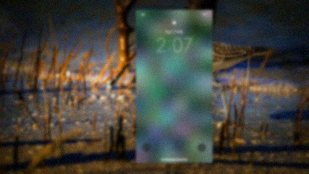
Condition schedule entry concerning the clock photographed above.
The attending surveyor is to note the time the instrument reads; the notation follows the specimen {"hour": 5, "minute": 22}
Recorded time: {"hour": 2, "minute": 7}
